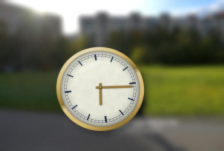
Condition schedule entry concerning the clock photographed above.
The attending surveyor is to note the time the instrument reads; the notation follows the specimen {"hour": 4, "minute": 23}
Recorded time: {"hour": 6, "minute": 16}
